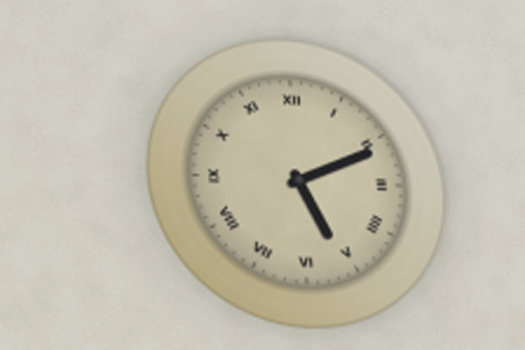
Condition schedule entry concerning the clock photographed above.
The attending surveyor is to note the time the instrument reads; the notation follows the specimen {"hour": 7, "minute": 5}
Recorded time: {"hour": 5, "minute": 11}
